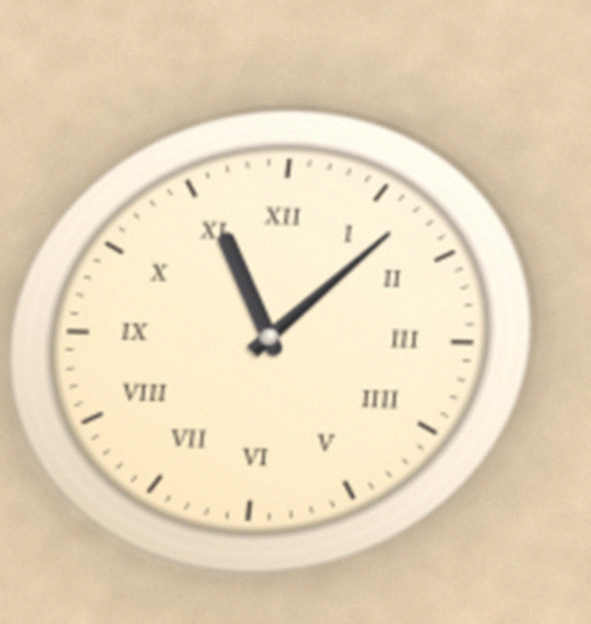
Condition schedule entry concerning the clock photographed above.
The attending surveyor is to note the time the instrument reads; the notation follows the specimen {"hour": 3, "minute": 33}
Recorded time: {"hour": 11, "minute": 7}
